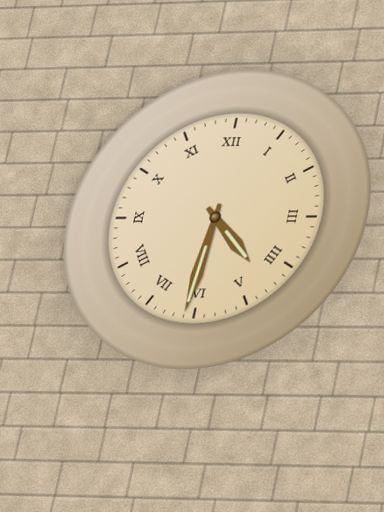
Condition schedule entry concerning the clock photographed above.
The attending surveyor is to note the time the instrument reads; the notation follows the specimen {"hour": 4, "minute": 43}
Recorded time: {"hour": 4, "minute": 31}
